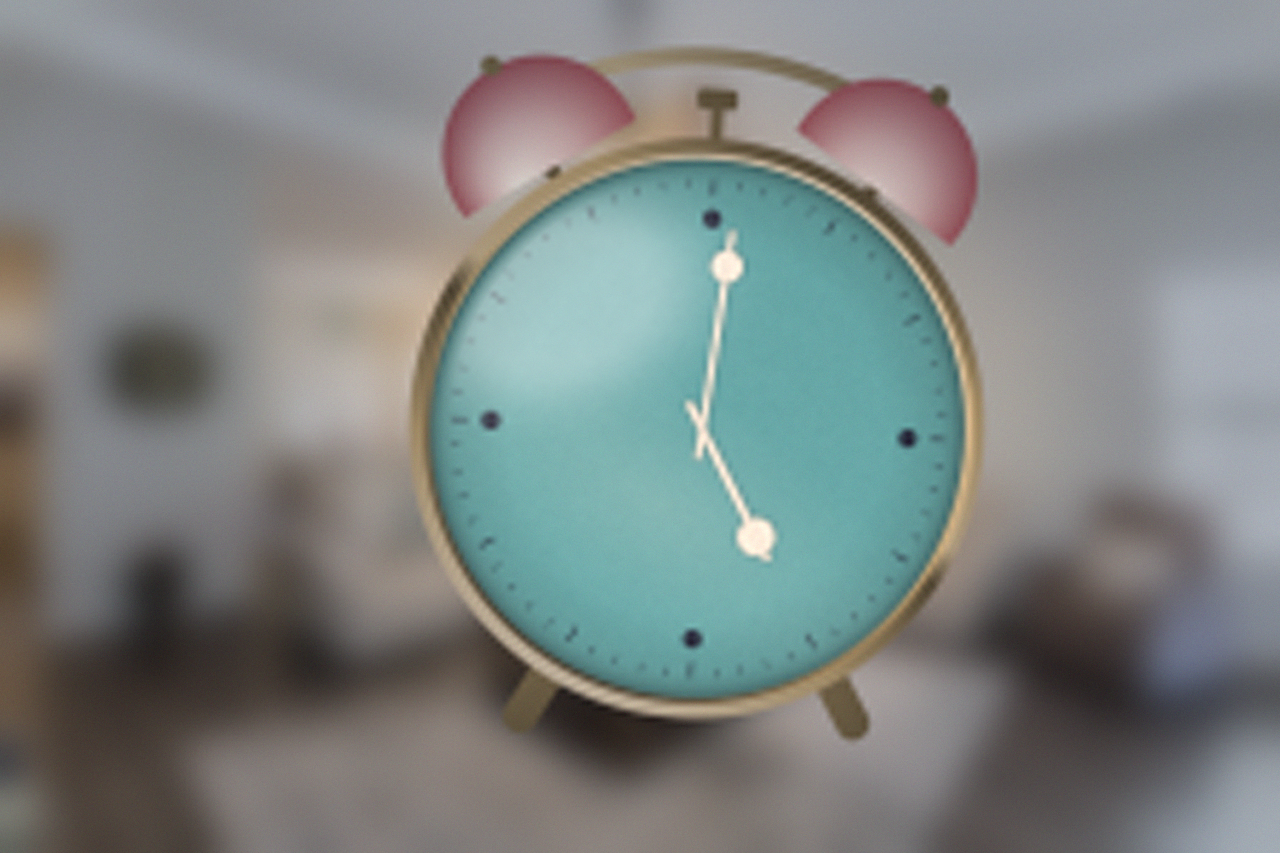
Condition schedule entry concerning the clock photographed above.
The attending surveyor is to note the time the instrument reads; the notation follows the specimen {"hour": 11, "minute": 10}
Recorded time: {"hour": 5, "minute": 1}
